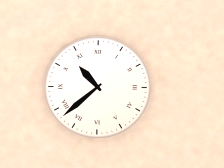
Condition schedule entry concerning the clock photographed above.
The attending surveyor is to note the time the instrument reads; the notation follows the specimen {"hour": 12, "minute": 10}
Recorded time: {"hour": 10, "minute": 38}
